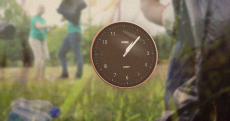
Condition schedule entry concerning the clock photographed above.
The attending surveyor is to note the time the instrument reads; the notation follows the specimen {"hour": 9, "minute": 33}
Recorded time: {"hour": 1, "minute": 7}
